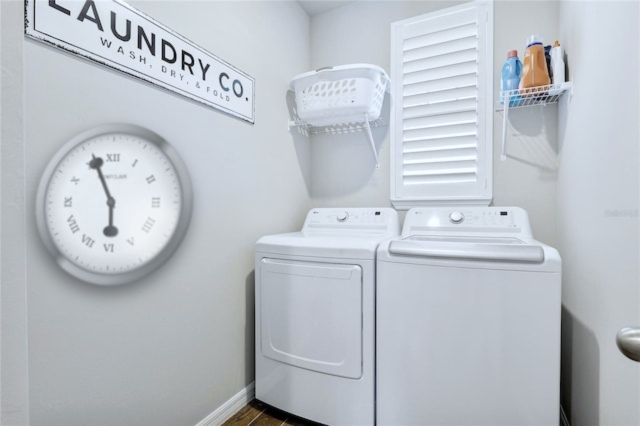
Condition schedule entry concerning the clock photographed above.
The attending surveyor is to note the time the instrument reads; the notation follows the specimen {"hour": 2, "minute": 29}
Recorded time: {"hour": 5, "minute": 56}
